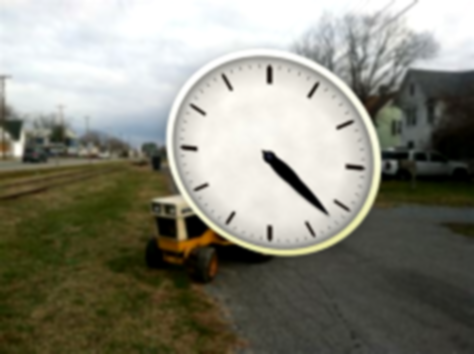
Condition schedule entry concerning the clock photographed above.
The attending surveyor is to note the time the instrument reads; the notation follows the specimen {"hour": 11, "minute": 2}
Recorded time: {"hour": 4, "minute": 22}
